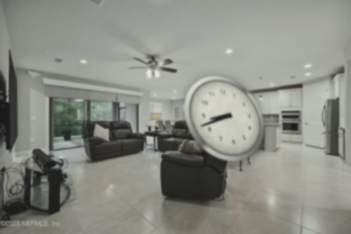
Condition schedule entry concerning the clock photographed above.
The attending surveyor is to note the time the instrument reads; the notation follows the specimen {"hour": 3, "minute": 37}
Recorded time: {"hour": 8, "minute": 42}
